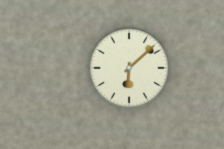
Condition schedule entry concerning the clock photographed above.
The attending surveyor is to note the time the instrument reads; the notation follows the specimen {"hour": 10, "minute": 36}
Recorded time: {"hour": 6, "minute": 8}
